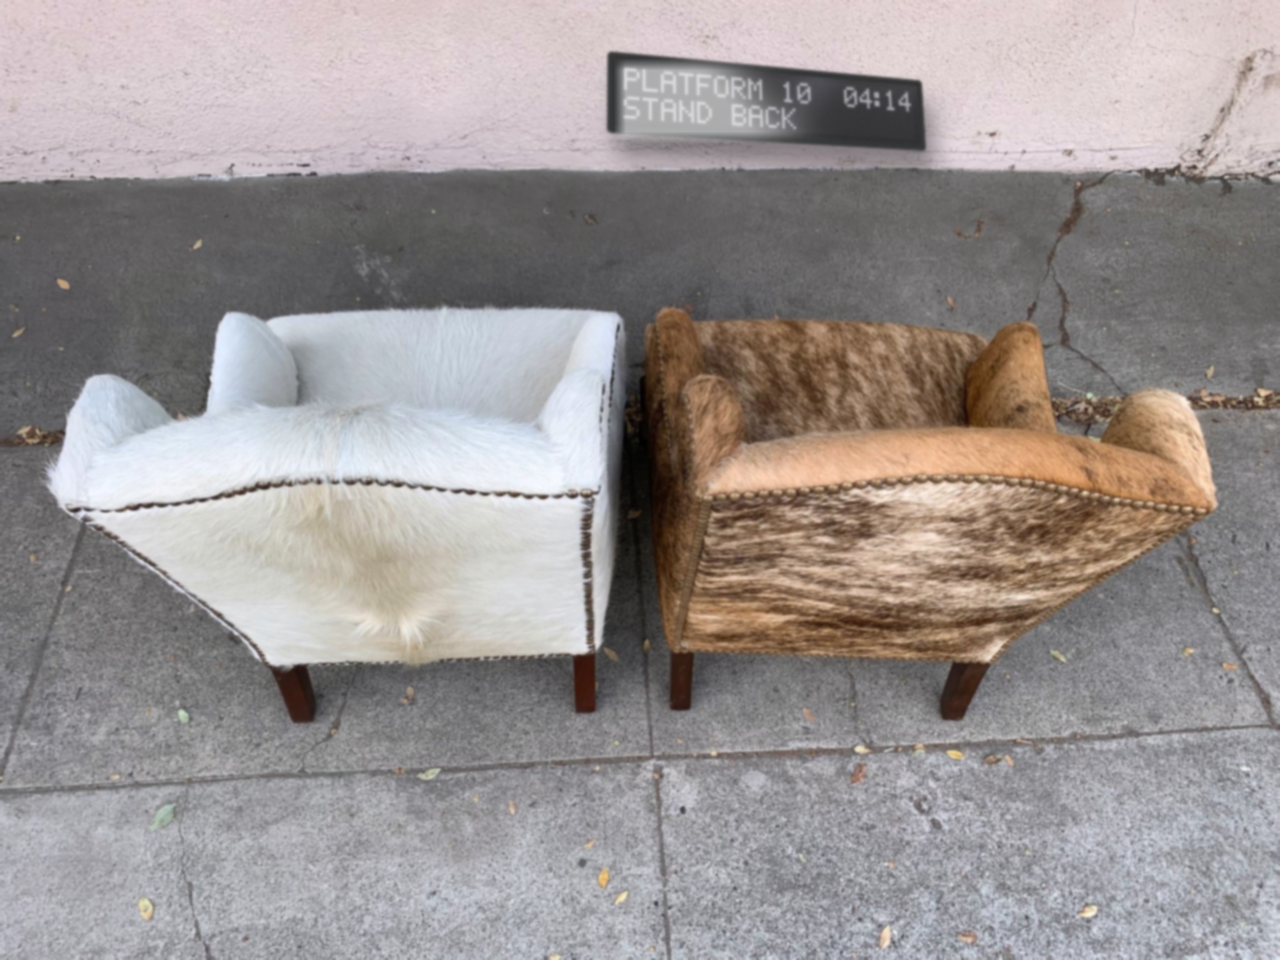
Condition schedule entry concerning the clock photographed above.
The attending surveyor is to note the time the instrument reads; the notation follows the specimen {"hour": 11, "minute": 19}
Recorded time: {"hour": 4, "minute": 14}
